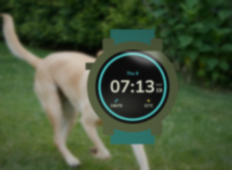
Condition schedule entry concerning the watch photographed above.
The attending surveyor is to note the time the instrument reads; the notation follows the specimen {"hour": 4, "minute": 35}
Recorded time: {"hour": 7, "minute": 13}
